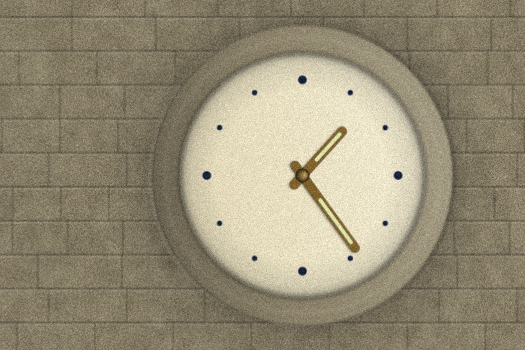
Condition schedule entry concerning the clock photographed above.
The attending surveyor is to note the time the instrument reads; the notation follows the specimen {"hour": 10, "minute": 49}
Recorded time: {"hour": 1, "minute": 24}
